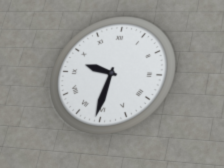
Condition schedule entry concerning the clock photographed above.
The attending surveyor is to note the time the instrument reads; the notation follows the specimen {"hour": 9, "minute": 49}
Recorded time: {"hour": 9, "minute": 31}
